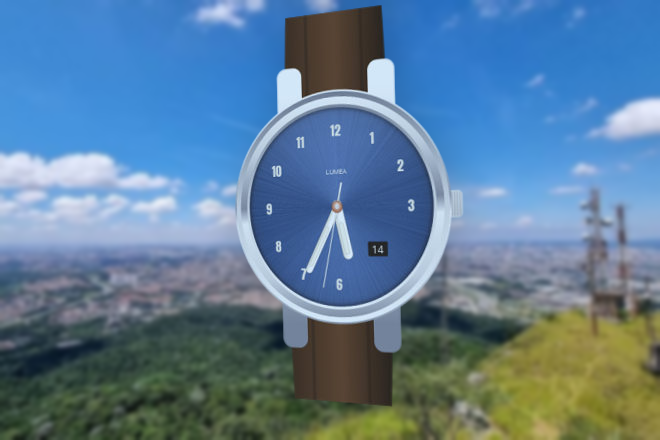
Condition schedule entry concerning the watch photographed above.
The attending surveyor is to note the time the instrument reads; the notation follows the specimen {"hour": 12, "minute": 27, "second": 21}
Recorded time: {"hour": 5, "minute": 34, "second": 32}
